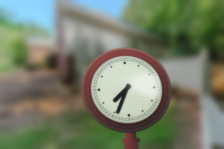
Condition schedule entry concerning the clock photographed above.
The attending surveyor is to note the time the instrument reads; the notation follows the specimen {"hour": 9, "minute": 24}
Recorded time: {"hour": 7, "minute": 34}
